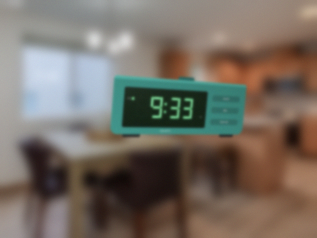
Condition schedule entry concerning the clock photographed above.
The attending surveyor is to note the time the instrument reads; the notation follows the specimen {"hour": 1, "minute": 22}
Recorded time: {"hour": 9, "minute": 33}
